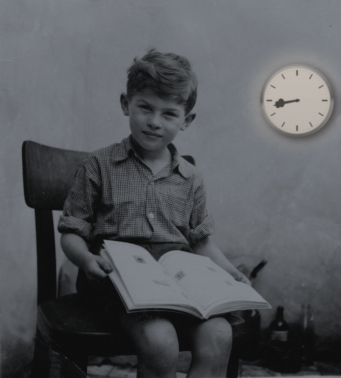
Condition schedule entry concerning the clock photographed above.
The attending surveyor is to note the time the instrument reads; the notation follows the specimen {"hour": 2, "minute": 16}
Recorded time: {"hour": 8, "minute": 43}
